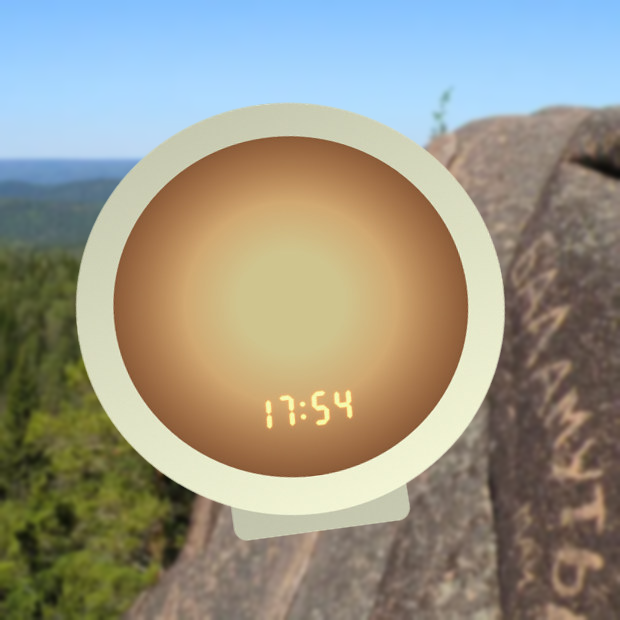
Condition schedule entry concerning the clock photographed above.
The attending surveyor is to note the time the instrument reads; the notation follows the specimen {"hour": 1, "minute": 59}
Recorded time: {"hour": 17, "minute": 54}
